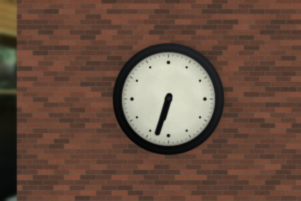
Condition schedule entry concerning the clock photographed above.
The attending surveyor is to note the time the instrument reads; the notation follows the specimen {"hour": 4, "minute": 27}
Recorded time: {"hour": 6, "minute": 33}
